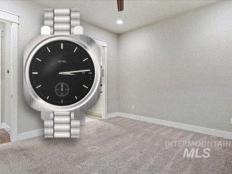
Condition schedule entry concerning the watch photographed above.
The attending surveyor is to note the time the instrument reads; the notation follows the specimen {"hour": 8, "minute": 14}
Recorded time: {"hour": 3, "minute": 14}
